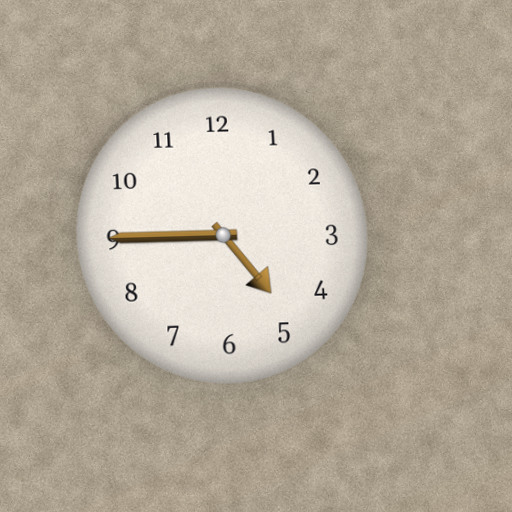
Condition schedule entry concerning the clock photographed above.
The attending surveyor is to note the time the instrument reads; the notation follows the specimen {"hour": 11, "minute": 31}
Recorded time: {"hour": 4, "minute": 45}
